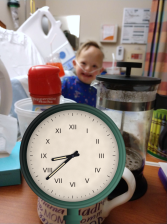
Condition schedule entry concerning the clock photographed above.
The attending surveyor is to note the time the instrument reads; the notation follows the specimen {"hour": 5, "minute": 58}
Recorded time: {"hour": 8, "minute": 38}
